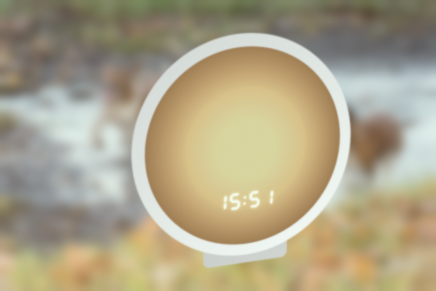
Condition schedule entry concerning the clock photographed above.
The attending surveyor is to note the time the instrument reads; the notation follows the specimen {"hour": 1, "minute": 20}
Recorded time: {"hour": 15, "minute": 51}
